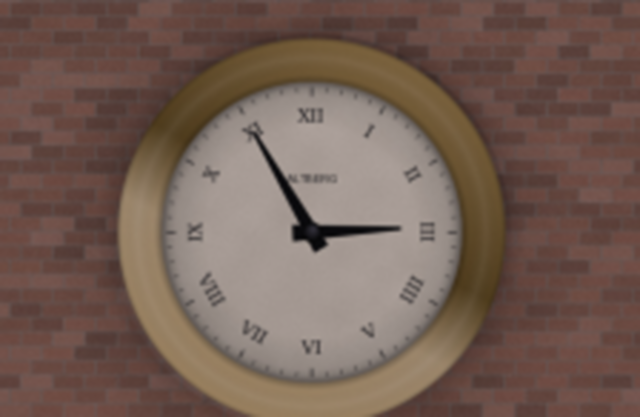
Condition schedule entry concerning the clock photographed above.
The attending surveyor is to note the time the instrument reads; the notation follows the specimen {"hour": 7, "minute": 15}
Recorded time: {"hour": 2, "minute": 55}
